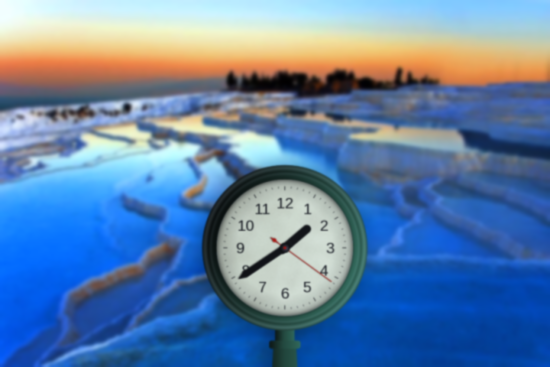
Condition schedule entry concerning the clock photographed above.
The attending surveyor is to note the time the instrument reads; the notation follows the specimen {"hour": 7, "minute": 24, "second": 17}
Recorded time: {"hour": 1, "minute": 39, "second": 21}
